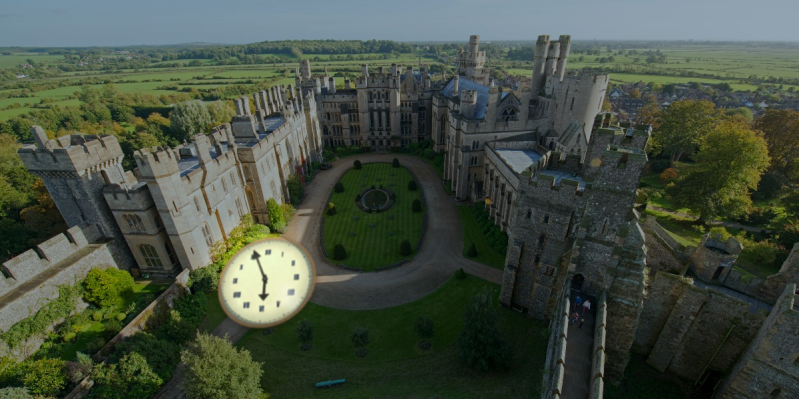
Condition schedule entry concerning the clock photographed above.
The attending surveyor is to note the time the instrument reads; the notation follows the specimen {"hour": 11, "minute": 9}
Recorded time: {"hour": 5, "minute": 56}
